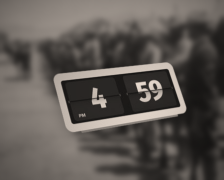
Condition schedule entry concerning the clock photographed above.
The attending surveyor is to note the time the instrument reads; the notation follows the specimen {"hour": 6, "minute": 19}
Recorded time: {"hour": 4, "minute": 59}
